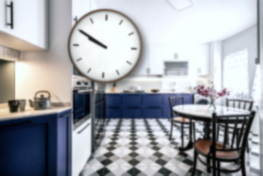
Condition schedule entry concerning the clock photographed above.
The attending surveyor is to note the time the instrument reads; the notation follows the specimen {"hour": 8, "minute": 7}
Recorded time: {"hour": 9, "minute": 50}
